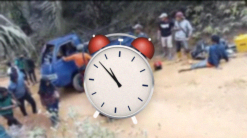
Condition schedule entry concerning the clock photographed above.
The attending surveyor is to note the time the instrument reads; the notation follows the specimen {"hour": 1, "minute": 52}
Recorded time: {"hour": 10, "minute": 52}
